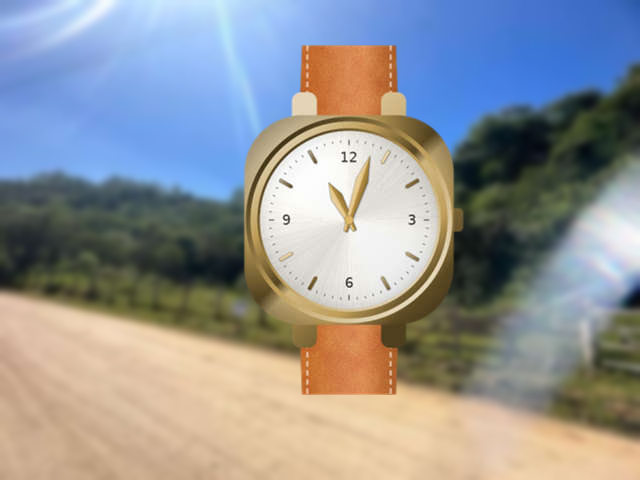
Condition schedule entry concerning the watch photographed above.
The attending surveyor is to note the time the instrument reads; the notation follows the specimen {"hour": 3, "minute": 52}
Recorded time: {"hour": 11, "minute": 3}
